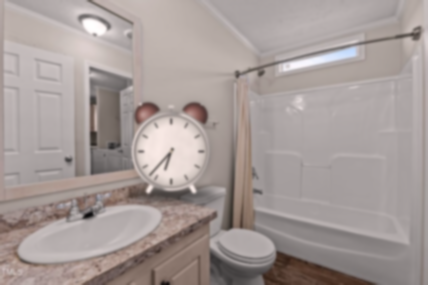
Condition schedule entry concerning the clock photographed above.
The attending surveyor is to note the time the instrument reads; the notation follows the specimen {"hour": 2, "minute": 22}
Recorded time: {"hour": 6, "minute": 37}
